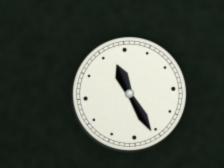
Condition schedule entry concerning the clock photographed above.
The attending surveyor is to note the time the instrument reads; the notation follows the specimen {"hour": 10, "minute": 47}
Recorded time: {"hour": 11, "minute": 26}
